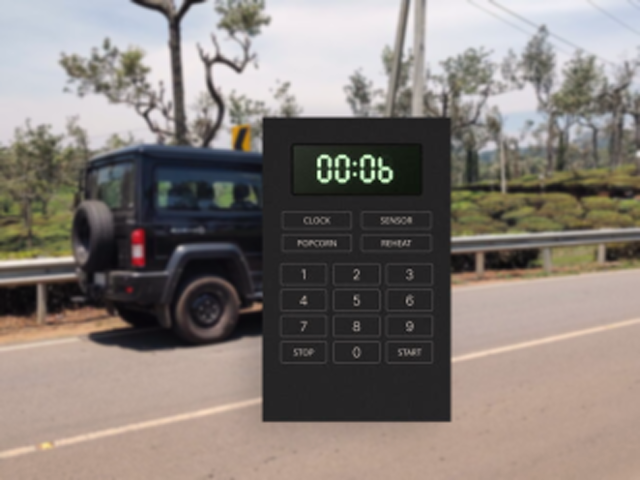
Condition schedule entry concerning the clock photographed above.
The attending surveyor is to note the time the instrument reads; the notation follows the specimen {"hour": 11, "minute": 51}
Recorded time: {"hour": 0, "minute": 6}
